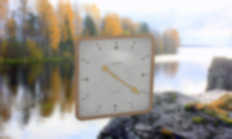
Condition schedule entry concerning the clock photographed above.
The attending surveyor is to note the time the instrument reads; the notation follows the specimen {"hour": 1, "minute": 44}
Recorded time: {"hour": 10, "minute": 21}
